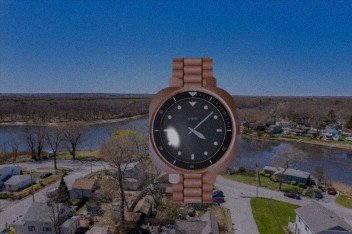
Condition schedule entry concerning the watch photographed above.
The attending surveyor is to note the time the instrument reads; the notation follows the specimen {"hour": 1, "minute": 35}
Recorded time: {"hour": 4, "minute": 8}
